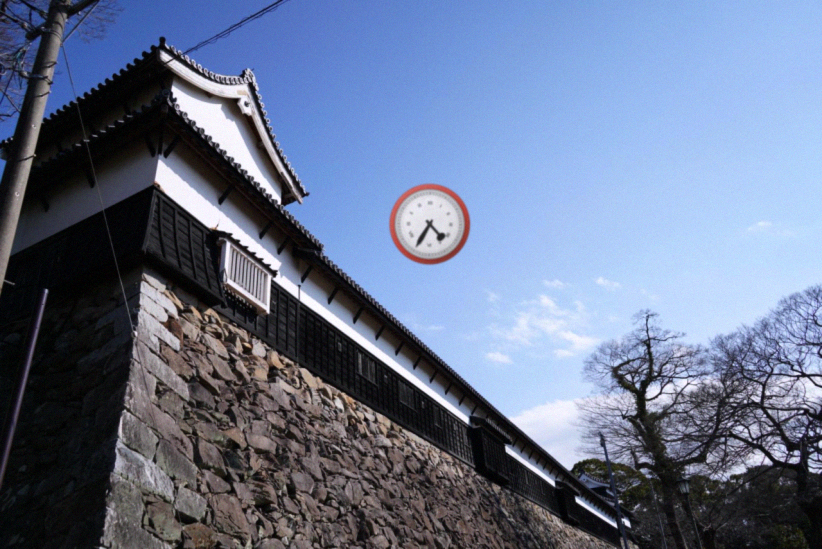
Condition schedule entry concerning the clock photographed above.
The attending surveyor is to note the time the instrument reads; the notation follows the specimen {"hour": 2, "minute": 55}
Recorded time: {"hour": 4, "minute": 35}
